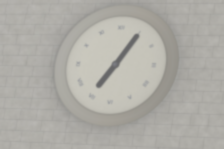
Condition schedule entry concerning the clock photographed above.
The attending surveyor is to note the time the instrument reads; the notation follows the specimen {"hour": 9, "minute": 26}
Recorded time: {"hour": 7, "minute": 5}
